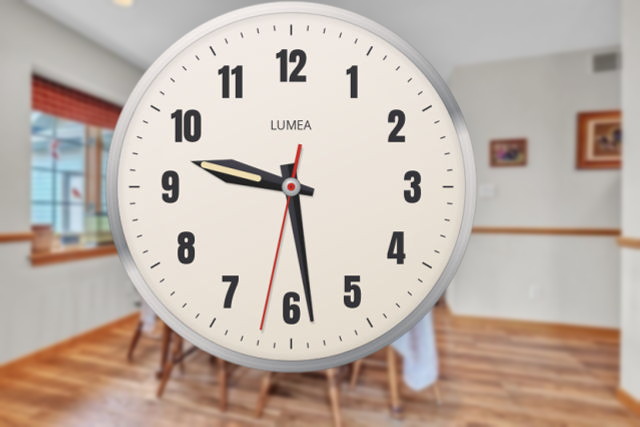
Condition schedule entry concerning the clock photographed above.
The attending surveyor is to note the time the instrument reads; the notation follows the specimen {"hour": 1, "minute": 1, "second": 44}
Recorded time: {"hour": 9, "minute": 28, "second": 32}
